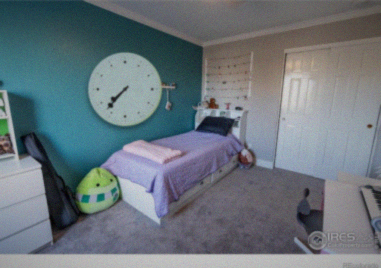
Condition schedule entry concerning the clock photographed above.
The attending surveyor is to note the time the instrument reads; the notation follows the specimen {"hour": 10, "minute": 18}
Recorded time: {"hour": 7, "minute": 37}
